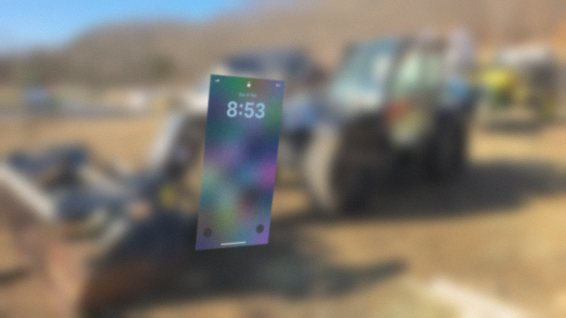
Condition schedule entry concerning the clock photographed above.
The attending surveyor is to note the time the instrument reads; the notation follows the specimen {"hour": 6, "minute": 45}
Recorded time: {"hour": 8, "minute": 53}
